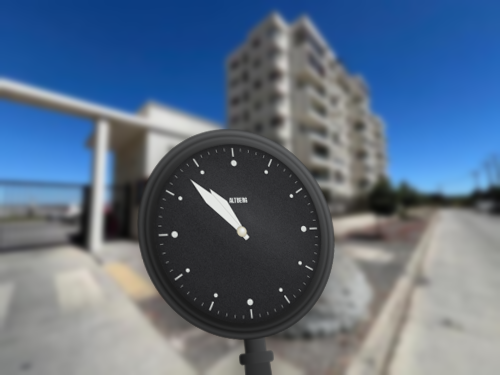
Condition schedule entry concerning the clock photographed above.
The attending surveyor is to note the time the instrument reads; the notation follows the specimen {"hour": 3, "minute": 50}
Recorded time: {"hour": 10, "minute": 53}
